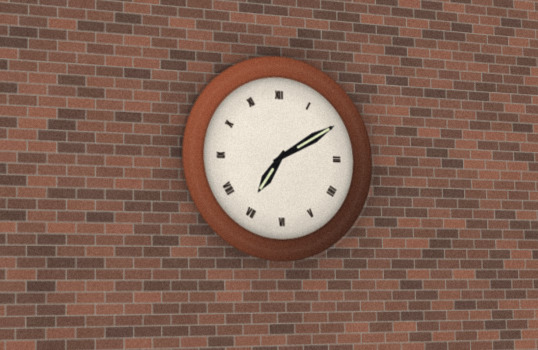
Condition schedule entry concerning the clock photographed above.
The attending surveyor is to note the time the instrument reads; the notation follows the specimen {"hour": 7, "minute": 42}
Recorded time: {"hour": 7, "minute": 10}
